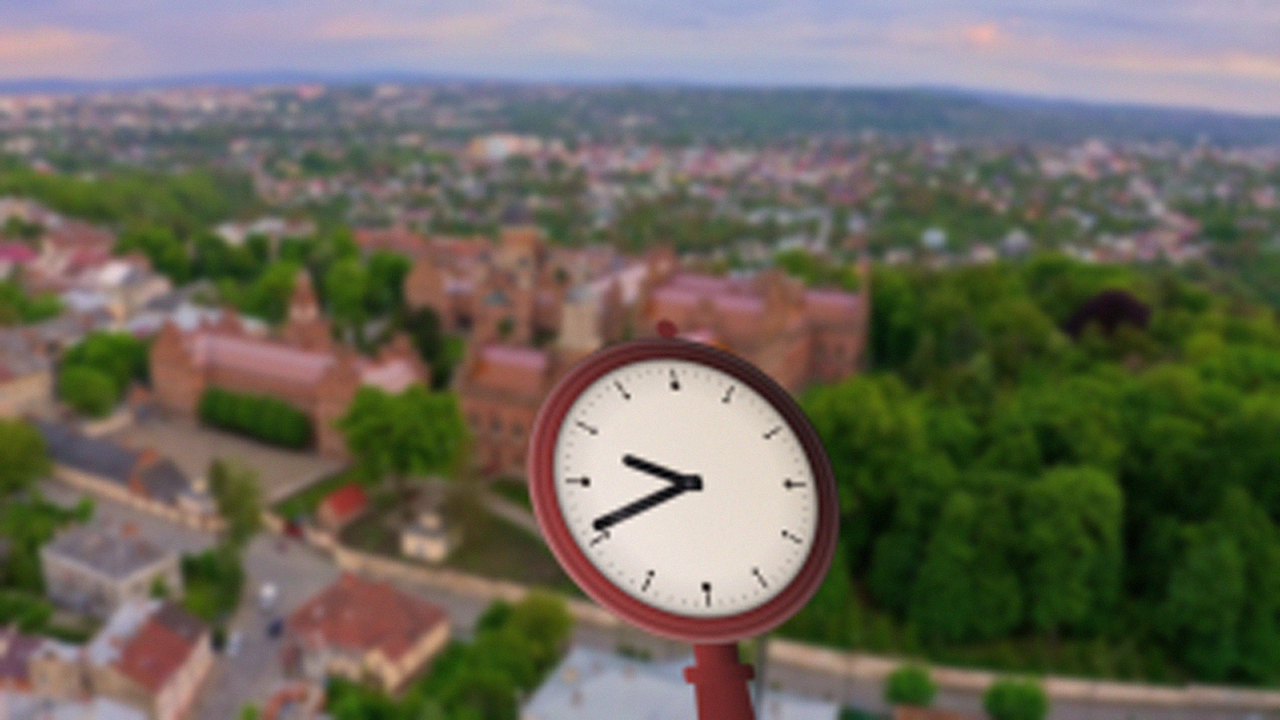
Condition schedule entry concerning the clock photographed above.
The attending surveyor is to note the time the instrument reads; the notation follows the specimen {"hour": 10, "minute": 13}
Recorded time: {"hour": 9, "minute": 41}
